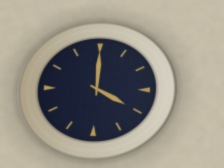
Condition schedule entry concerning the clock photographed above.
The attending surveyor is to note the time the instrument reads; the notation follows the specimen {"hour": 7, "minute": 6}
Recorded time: {"hour": 4, "minute": 0}
